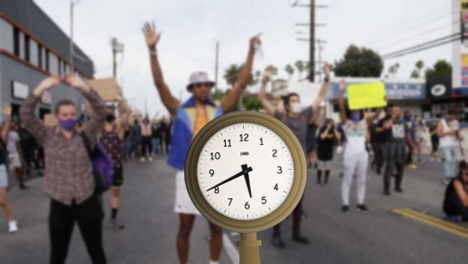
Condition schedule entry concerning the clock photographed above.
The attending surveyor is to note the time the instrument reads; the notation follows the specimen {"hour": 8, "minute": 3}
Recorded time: {"hour": 5, "minute": 41}
